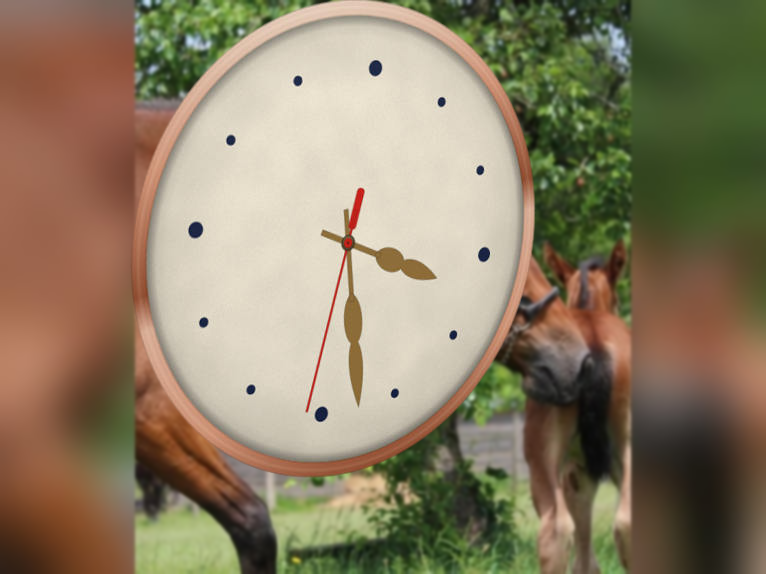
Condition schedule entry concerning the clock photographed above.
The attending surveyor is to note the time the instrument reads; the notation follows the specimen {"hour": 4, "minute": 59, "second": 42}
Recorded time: {"hour": 3, "minute": 27, "second": 31}
